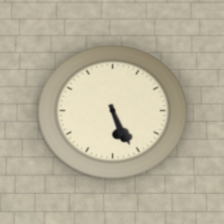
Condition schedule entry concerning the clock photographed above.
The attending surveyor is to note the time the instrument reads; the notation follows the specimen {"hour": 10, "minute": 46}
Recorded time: {"hour": 5, "minute": 26}
